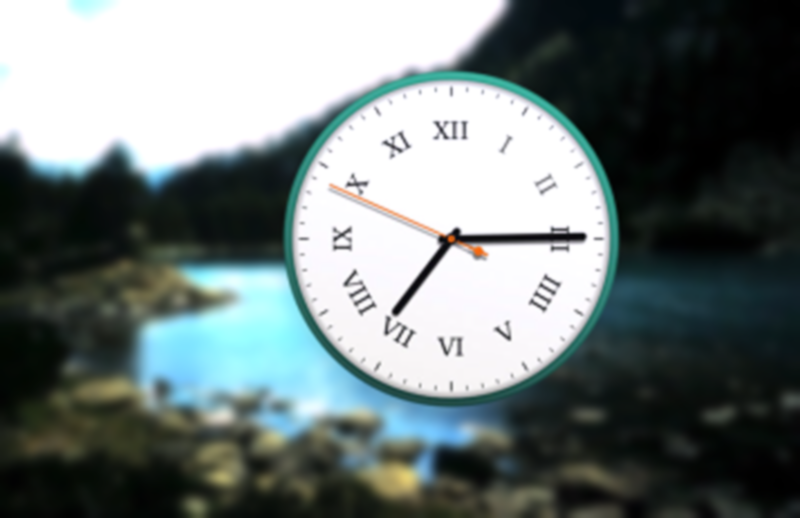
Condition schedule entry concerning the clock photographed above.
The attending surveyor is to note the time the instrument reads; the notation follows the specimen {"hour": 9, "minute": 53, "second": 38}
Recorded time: {"hour": 7, "minute": 14, "second": 49}
